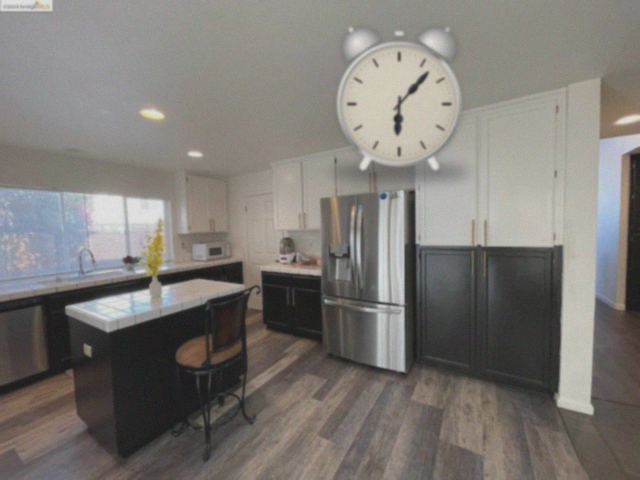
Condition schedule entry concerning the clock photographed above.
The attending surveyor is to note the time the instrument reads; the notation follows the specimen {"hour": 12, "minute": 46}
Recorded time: {"hour": 6, "minute": 7}
